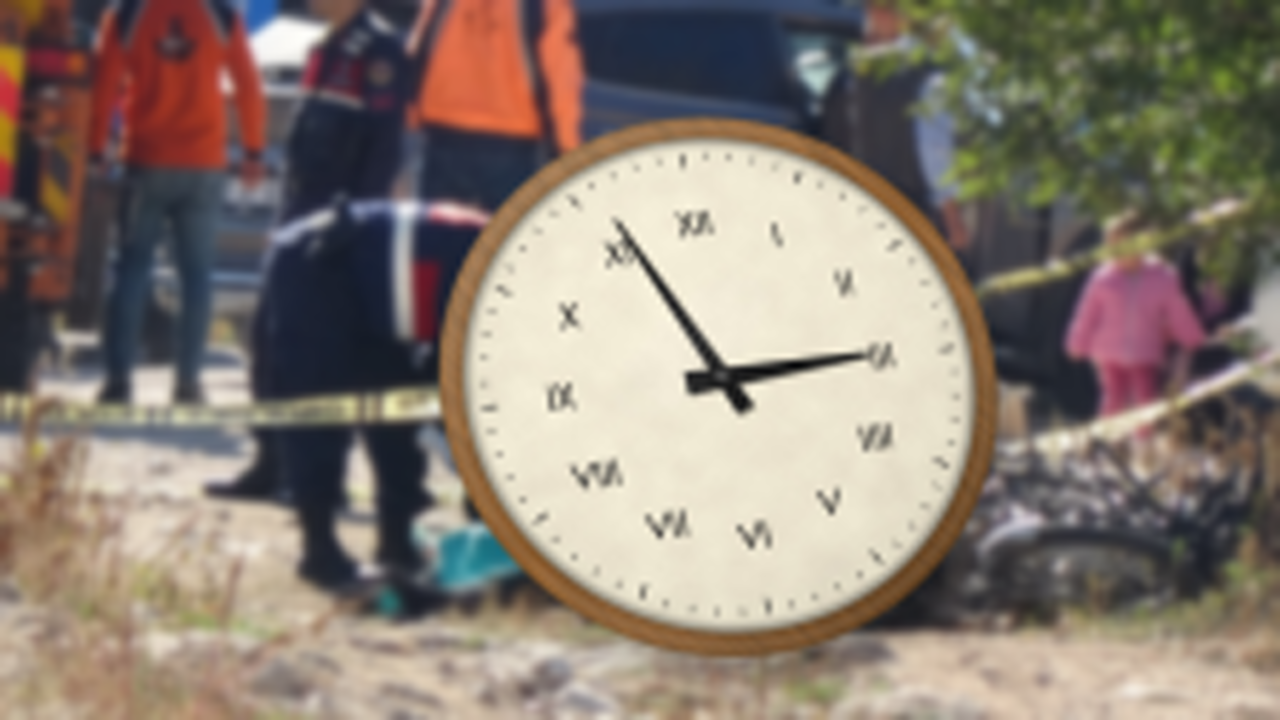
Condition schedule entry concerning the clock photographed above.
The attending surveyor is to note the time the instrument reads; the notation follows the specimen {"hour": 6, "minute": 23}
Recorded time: {"hour": 2, "minute": 56}
